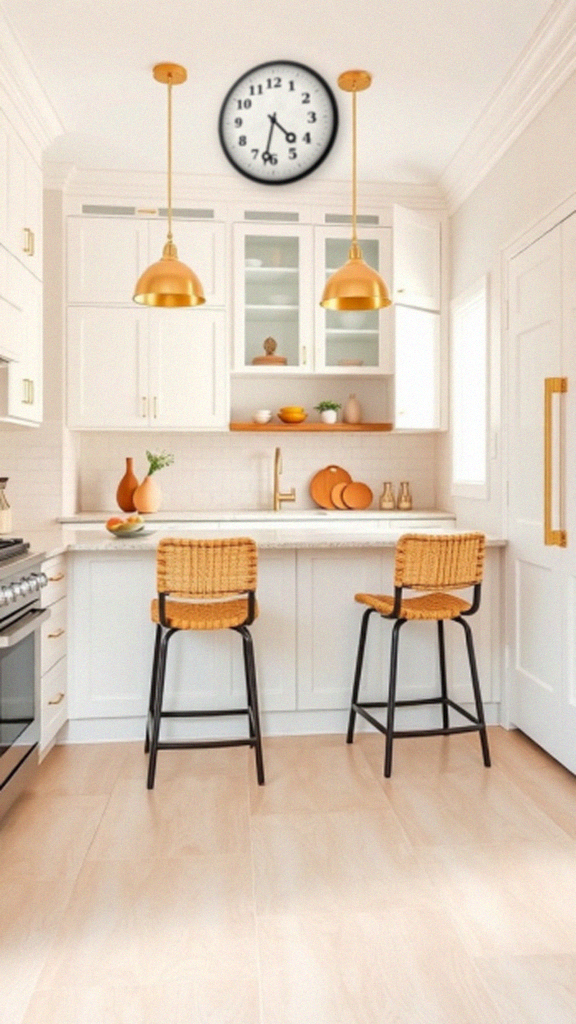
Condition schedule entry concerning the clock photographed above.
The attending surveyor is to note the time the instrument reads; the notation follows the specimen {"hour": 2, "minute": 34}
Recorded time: {"hour": 4, "minute": 32}
